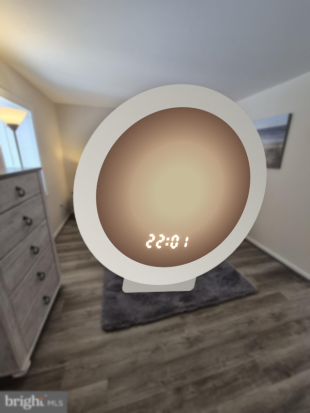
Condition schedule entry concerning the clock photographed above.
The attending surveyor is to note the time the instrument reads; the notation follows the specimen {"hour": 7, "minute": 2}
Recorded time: {"hour": 22, "minute": 1}
